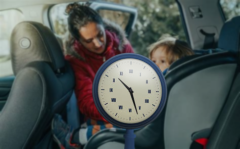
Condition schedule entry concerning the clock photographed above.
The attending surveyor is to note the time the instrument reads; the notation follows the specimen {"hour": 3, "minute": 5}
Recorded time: {"hour": 10, "minute": 27}
